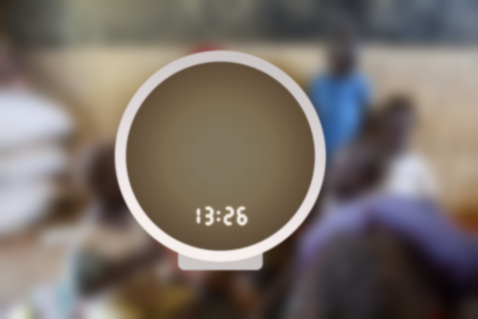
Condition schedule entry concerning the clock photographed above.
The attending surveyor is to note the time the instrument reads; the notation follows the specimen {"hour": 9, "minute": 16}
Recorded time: {"hour": 13, "minute": 26}
